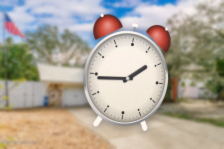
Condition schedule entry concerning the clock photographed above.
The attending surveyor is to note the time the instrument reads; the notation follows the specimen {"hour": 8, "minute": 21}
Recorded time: {"hour": 1, "minute": 44}
